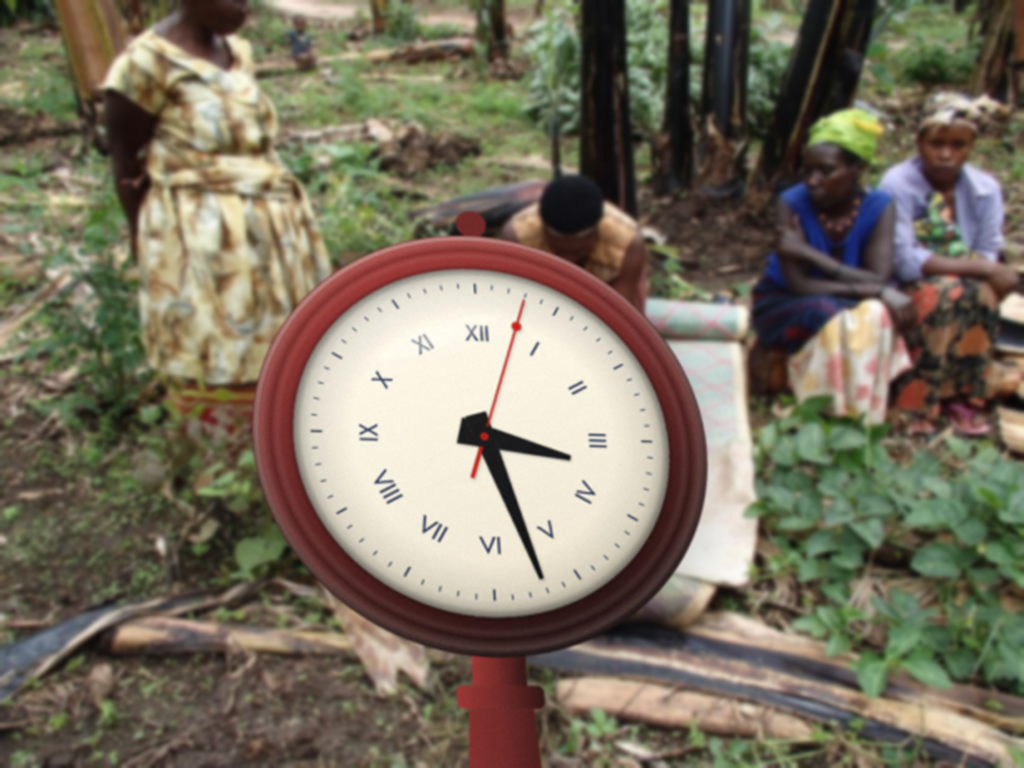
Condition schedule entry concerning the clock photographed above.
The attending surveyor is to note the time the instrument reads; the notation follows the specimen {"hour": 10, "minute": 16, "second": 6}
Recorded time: {"hour": 3, "minute": 27, "second": 3}
